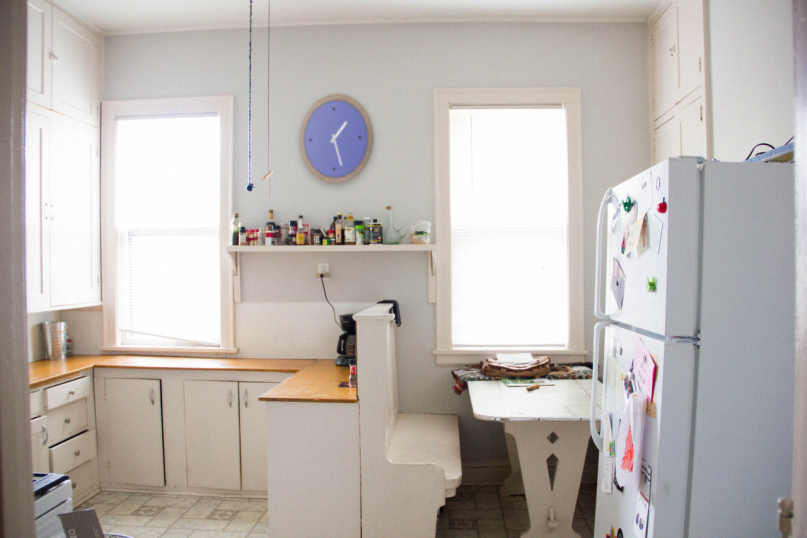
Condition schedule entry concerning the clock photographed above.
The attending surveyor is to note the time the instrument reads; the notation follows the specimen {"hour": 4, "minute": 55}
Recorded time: {"hour": 1, "minute": 27}
